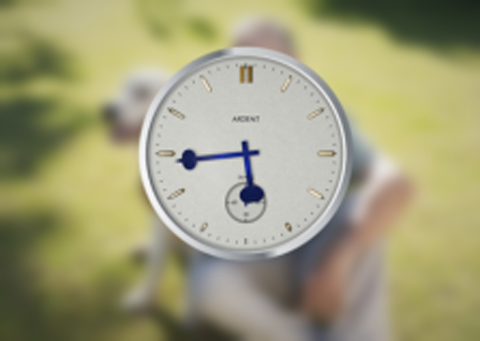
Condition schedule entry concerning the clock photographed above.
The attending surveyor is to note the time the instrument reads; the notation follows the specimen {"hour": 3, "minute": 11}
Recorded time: {"hour": 5, "minute": 44}
